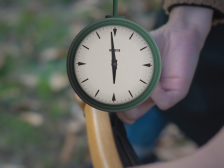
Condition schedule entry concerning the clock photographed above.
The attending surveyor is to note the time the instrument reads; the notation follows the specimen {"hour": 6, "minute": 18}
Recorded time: {"hour": 5, "minute": 59}
